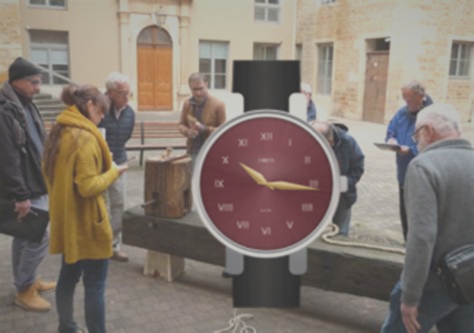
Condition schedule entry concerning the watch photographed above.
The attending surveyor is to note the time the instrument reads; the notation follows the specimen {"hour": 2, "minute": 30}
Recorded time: {"hour": 10, "minute": 16}
